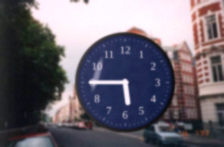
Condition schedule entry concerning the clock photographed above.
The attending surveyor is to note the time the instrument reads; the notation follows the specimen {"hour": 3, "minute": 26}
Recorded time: {"hour": 5, "minute": 45}
